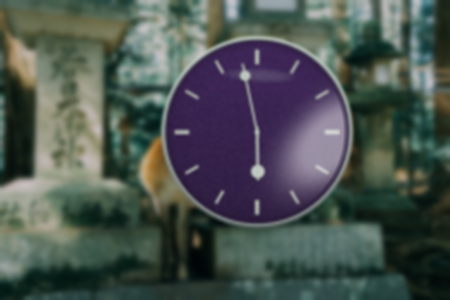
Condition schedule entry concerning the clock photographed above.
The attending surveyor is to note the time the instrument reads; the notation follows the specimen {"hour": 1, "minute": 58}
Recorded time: {"hour": 5, "minute": 58}
